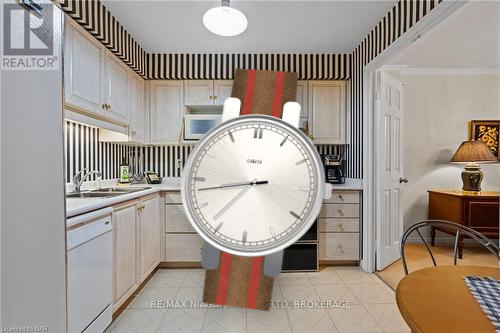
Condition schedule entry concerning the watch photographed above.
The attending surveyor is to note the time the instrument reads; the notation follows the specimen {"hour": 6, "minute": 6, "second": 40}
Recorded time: {"hour": 8, "minute": 36, "second": 43}
